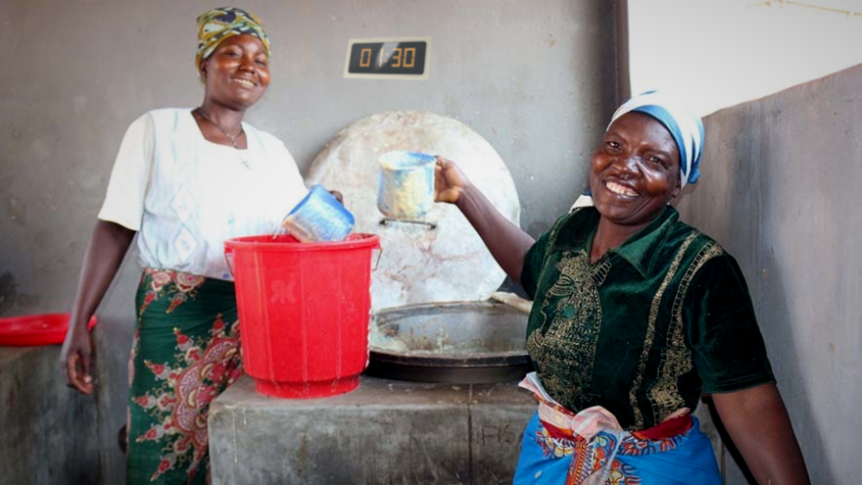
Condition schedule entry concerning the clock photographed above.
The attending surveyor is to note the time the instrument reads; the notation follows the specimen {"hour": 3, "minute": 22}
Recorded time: {"hour": 1, "minute": 30}
